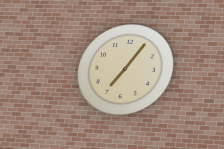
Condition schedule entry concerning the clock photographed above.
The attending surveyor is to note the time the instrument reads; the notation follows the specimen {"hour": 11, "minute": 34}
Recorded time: {"hour": 7, "minute": 5}
